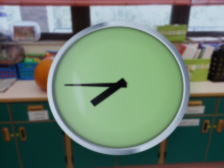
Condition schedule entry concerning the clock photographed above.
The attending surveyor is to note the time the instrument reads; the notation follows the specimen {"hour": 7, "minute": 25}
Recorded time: {"hour": 7, "minute": 45}
